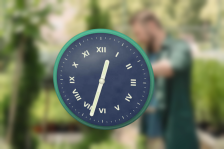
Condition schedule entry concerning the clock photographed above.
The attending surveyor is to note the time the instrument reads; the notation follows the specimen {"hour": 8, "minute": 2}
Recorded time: {"hour": 12, "minute": 33}
